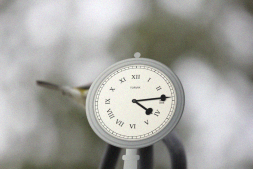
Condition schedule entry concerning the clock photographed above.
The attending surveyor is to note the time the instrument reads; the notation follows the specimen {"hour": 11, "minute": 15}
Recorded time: {"hour": 4, "minute": 14}
